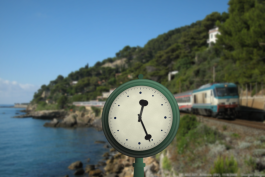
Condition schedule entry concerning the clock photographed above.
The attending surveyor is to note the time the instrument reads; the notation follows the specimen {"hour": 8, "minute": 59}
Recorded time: {"hour": 12, "minute": 26}
